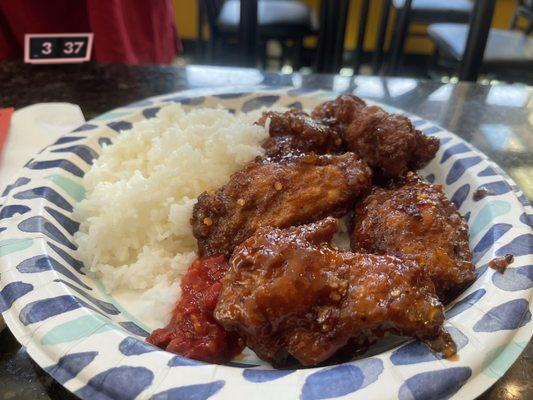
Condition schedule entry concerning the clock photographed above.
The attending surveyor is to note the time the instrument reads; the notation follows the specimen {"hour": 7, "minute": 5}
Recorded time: {"hour": 3, "minute": 37}
